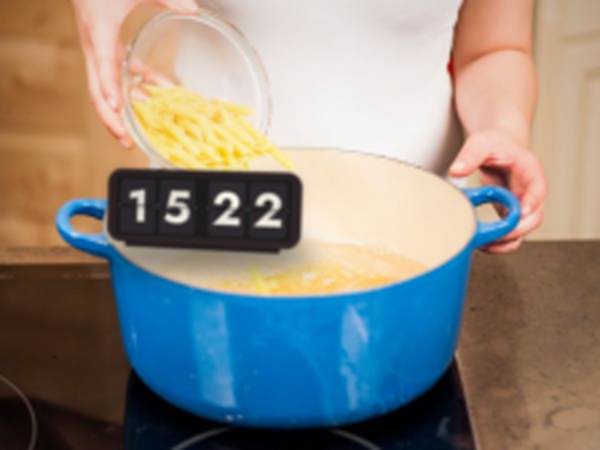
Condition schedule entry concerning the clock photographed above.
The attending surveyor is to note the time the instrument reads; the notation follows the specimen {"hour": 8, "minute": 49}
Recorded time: {"hour": 15, "minute": 22}
